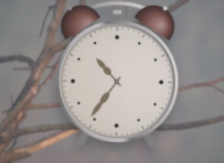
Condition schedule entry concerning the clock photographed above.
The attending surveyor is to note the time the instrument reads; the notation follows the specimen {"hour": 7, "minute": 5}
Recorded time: {"hour": 10, "minute": 36}
